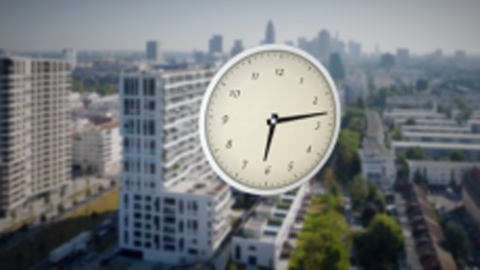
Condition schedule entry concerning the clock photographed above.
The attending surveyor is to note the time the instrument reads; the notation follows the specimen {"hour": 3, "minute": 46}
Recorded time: {"hour": 6, "minute": 13}
